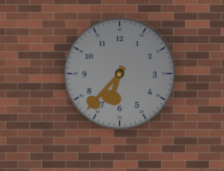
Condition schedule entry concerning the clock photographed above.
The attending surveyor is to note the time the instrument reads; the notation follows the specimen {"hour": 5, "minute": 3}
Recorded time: {"hour": 6, "minute": 37}
